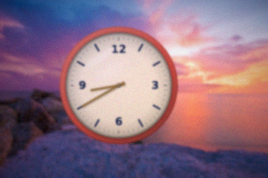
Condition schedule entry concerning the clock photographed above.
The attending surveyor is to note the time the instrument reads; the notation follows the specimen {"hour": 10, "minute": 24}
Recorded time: {"hour": 8, "minute": 40}
